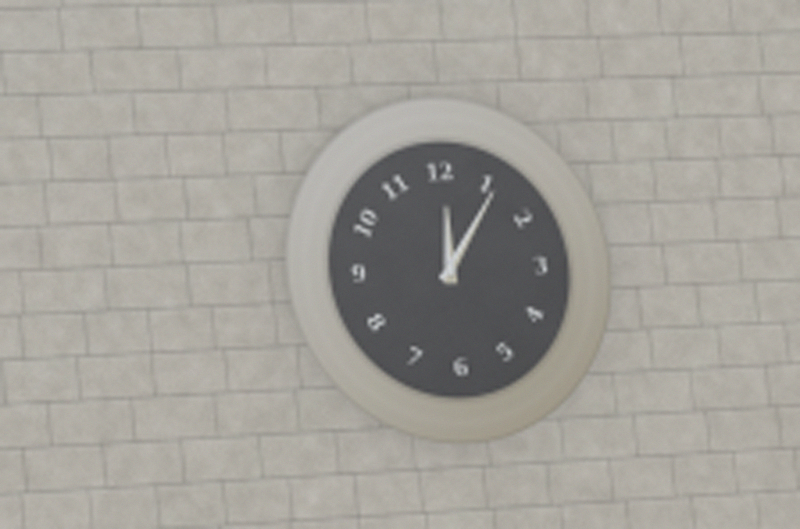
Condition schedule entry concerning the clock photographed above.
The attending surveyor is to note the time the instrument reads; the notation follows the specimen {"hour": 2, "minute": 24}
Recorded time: {"hour": 12, "minute": 6}
